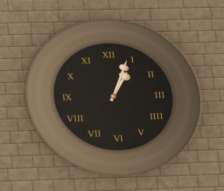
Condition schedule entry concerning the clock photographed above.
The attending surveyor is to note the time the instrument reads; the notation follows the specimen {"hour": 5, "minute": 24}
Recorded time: {"hour": 1, "minute": 4}
